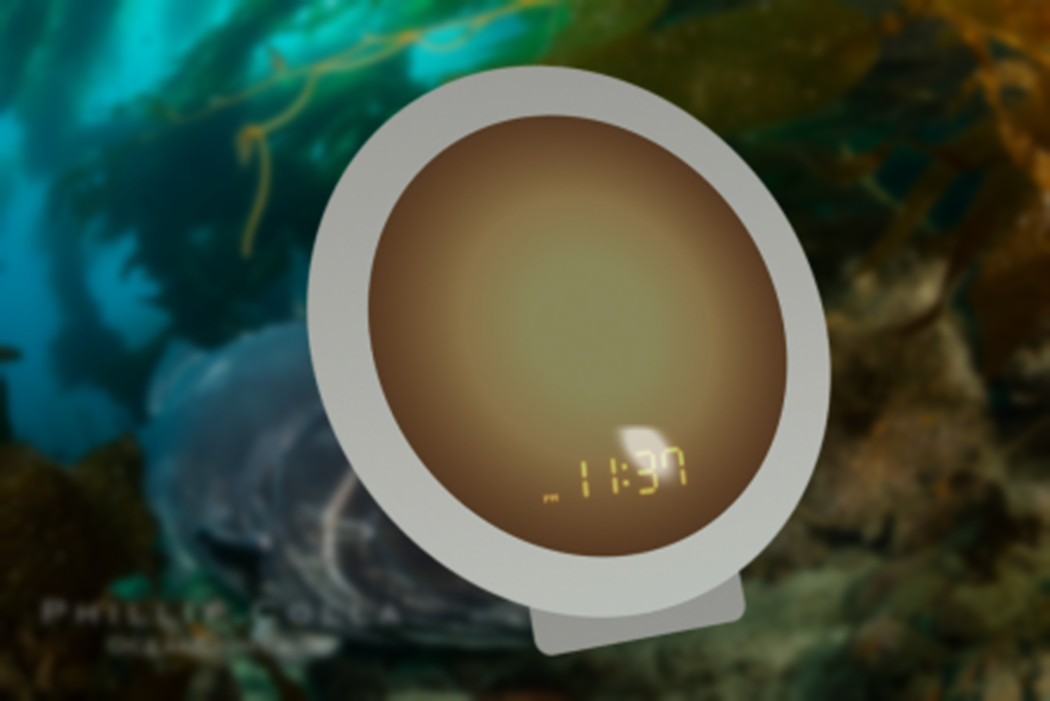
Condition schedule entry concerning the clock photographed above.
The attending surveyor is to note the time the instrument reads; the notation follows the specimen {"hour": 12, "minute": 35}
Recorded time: {"hour": 11, "minute": 37}
